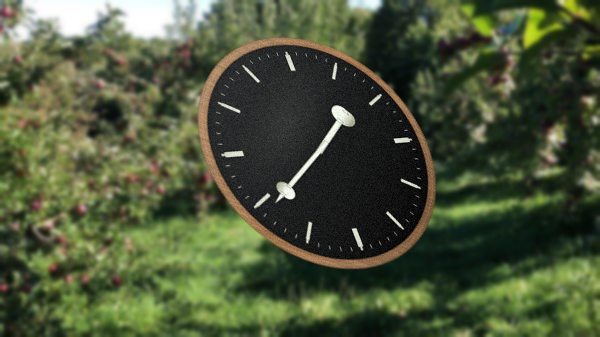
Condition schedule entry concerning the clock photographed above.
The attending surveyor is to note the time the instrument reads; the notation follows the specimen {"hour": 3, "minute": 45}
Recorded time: {"hour": 1, "minute": 39}
